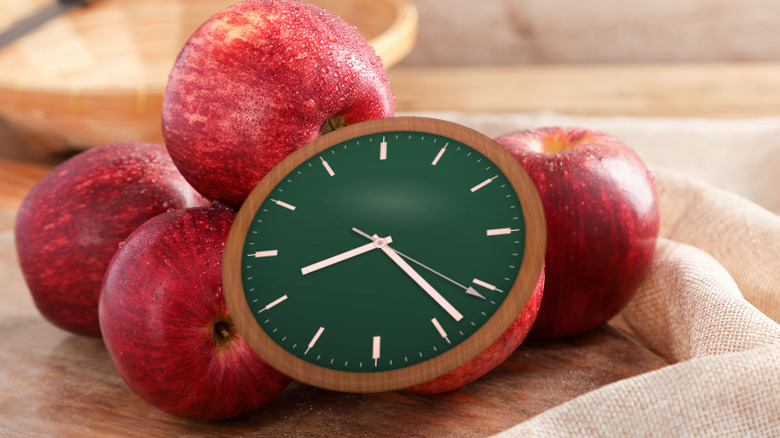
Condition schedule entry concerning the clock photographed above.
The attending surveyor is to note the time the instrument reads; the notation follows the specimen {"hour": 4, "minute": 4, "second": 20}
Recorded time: {"hour": 8, "minute": 23, "second": 21}
